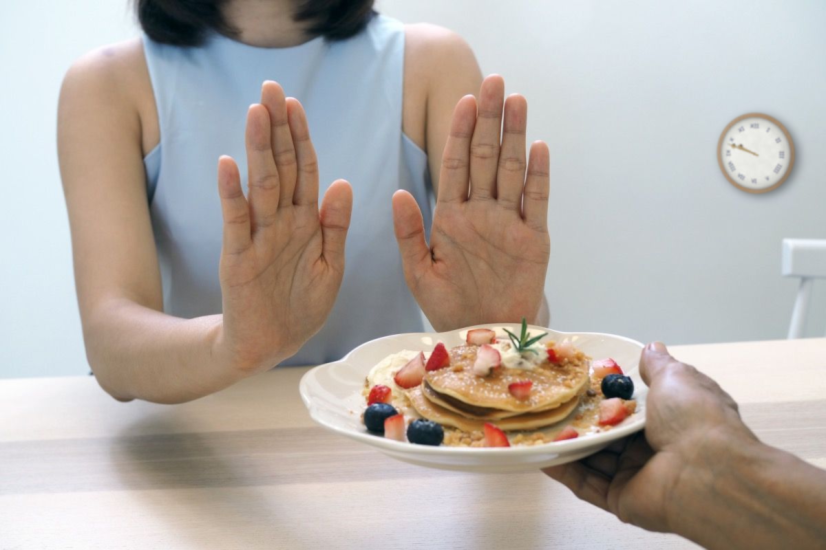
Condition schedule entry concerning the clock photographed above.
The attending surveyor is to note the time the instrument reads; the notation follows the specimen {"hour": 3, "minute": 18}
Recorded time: {"hour": 9, "minute": 48}
